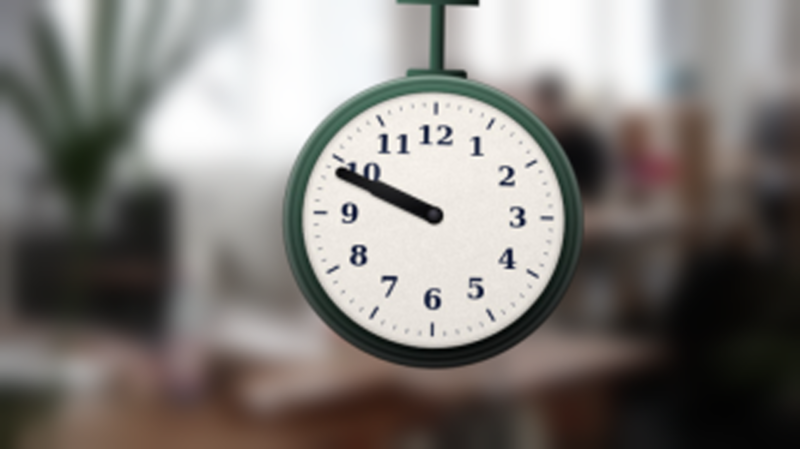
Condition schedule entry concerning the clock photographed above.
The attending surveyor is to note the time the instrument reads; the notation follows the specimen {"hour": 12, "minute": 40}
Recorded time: {"hour": 9, "minute": 49}
